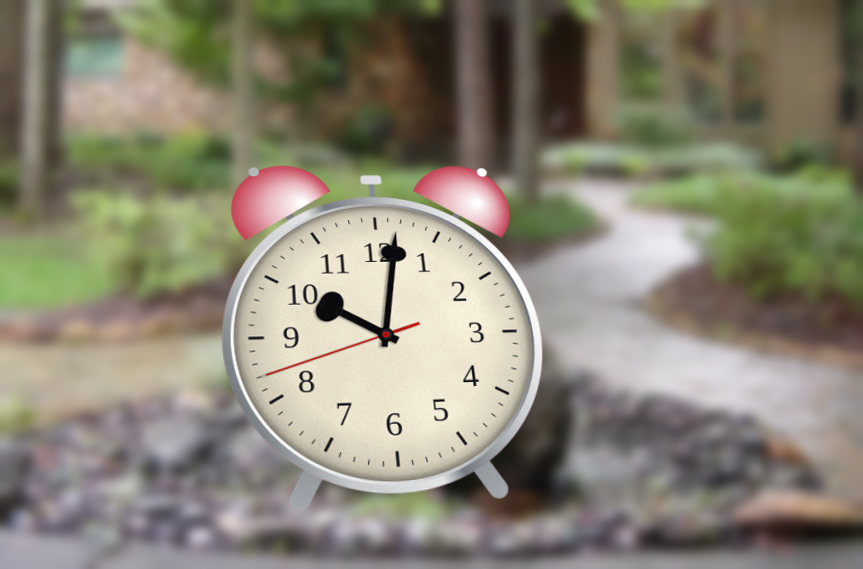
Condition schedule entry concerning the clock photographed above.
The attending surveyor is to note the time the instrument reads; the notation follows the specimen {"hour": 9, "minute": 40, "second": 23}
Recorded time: {"hour": 10, "minute": 1, "second": 42}
